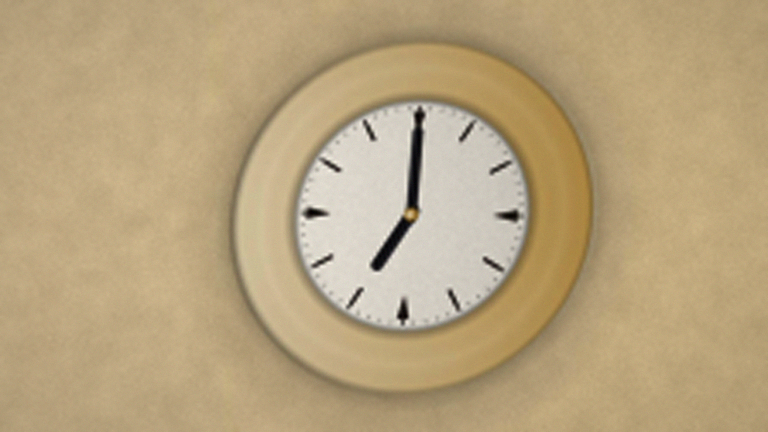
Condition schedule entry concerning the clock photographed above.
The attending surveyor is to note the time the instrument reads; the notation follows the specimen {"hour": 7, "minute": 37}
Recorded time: {"hour": 7, "minute": 0}
